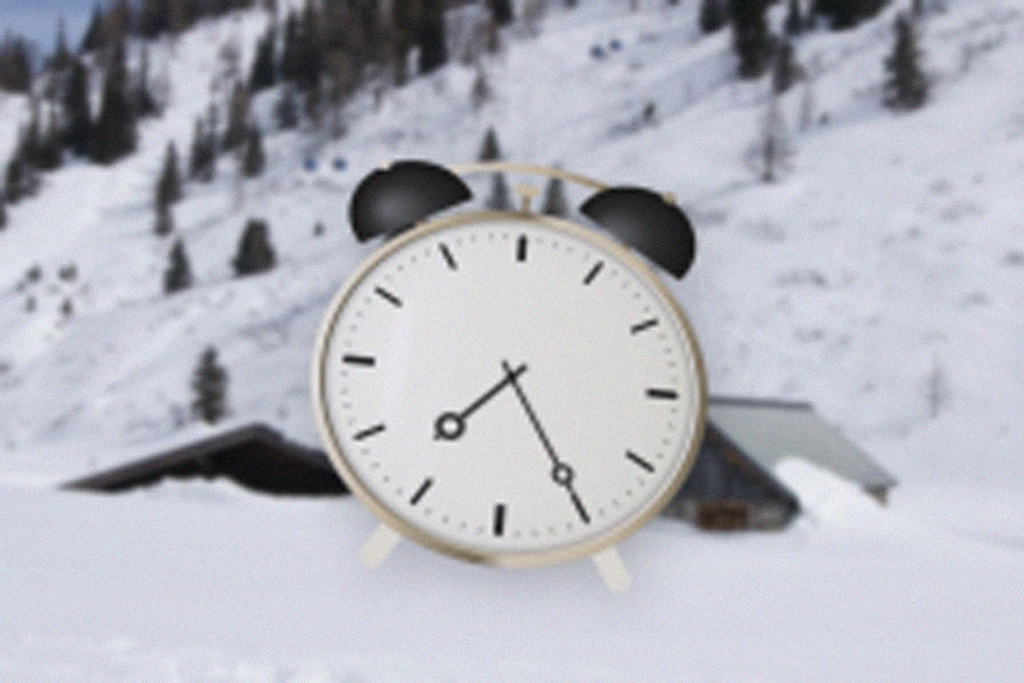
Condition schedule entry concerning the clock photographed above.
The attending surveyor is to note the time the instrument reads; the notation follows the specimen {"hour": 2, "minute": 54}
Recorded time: {"hour": 7, "minute": 25}
